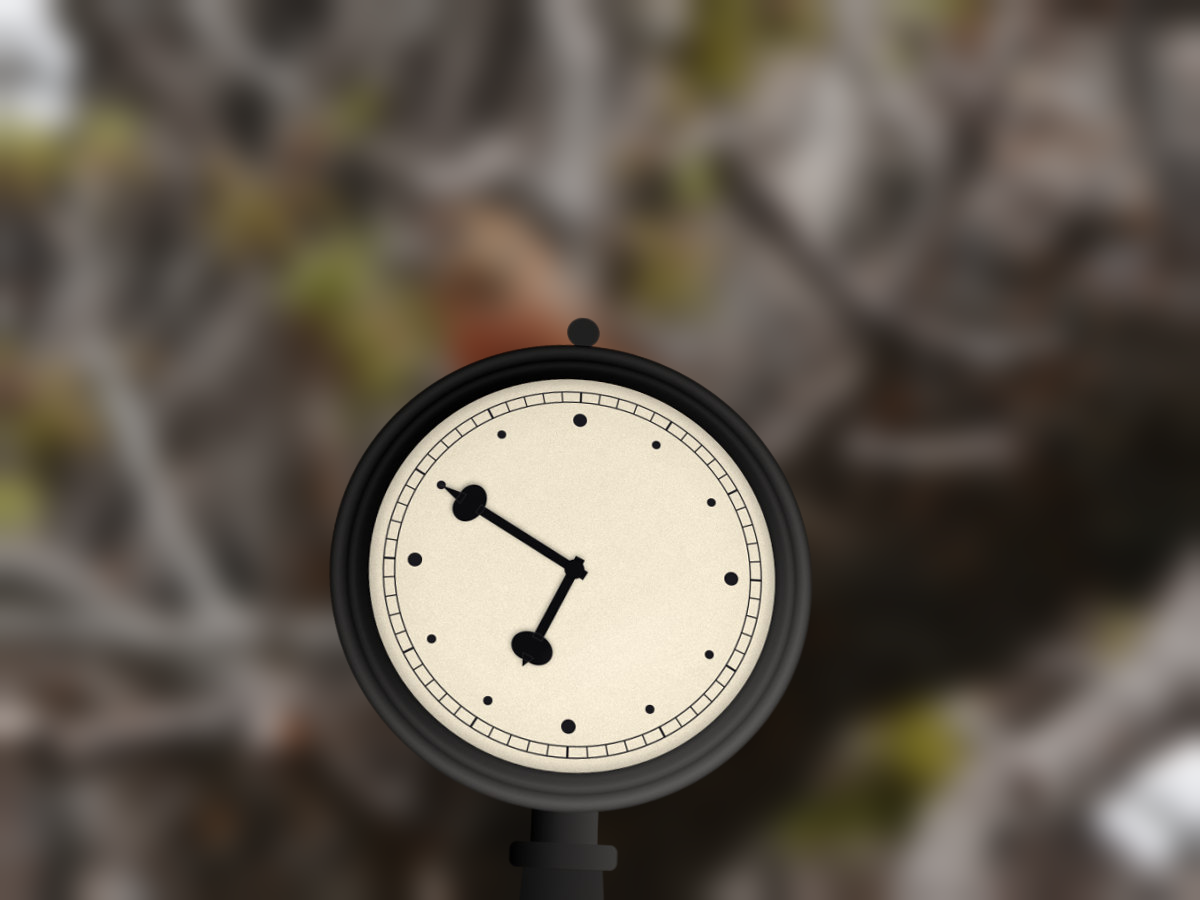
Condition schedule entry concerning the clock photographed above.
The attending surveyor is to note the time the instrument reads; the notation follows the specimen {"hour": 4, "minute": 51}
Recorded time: {"hour": 6, "minute": 50}
